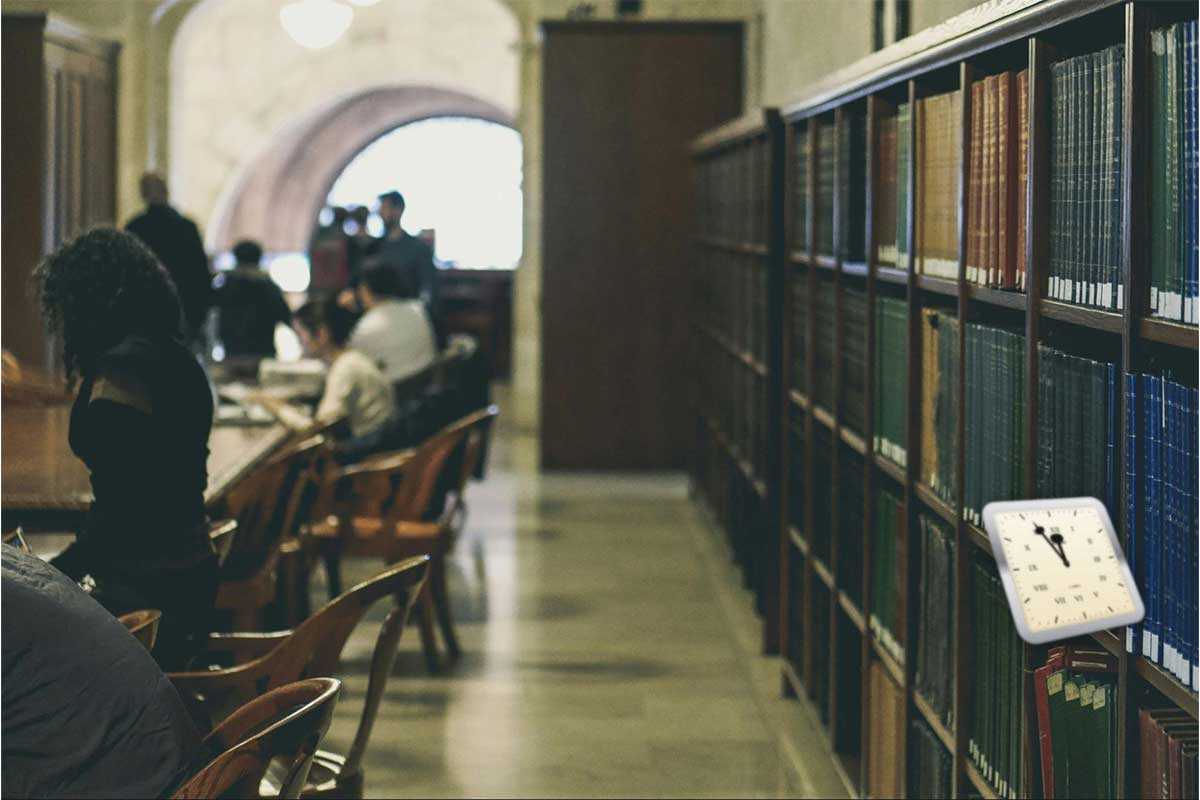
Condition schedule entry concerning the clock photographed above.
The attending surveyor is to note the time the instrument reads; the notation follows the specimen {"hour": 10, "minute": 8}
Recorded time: {"hour": 11, "minute": 56}
